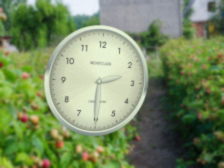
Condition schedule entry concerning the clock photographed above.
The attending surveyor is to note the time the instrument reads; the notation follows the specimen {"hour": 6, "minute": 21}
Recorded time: {"hour": 2, "minute": 30}
